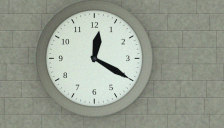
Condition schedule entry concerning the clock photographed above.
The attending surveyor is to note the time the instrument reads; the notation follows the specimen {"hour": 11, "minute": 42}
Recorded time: {"hour": 12, "minute": 20}
